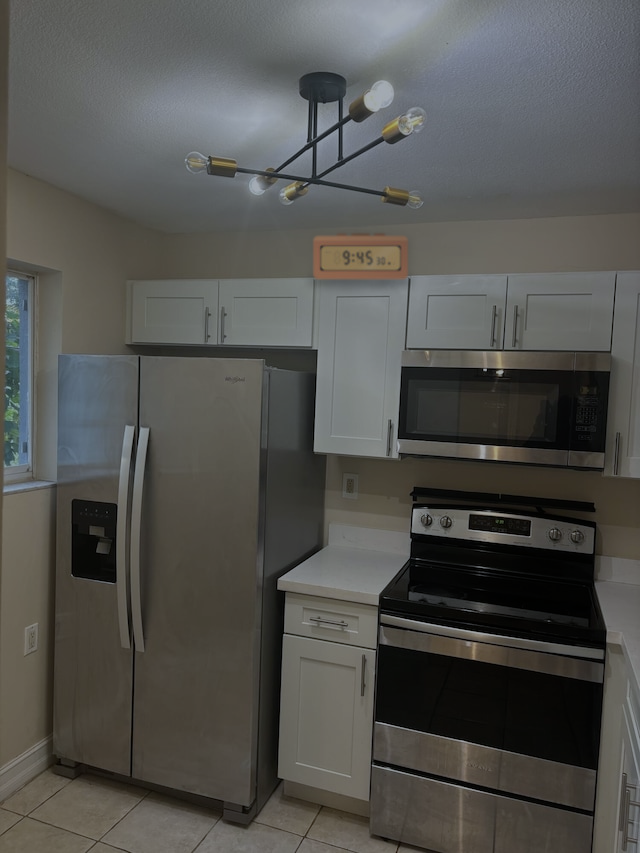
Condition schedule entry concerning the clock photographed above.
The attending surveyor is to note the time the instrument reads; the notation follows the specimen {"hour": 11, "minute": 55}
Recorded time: {"hour": 9, "minute": 45}
